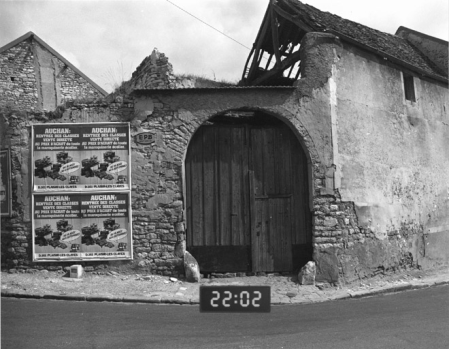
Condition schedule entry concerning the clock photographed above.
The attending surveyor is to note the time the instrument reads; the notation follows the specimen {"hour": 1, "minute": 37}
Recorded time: {"hour": 22, "minute": 2}
